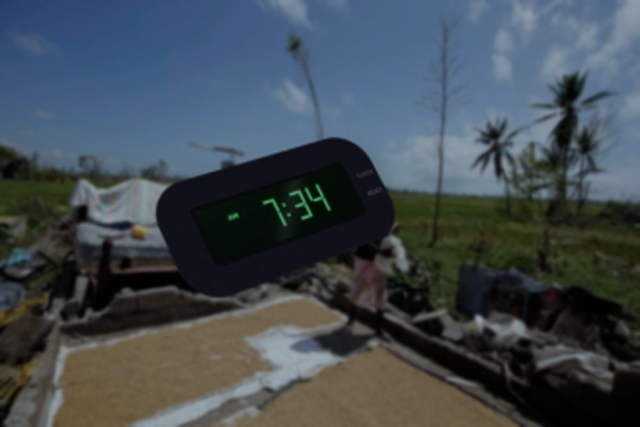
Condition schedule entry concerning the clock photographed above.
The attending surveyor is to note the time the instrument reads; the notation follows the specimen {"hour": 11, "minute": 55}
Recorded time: {"hour": 7, "minute": 34}
